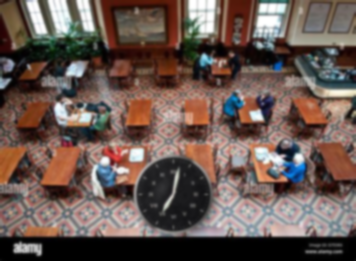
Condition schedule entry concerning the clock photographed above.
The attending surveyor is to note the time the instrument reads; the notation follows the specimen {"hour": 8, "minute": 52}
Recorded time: {"hour": 7, "minute": 2}
